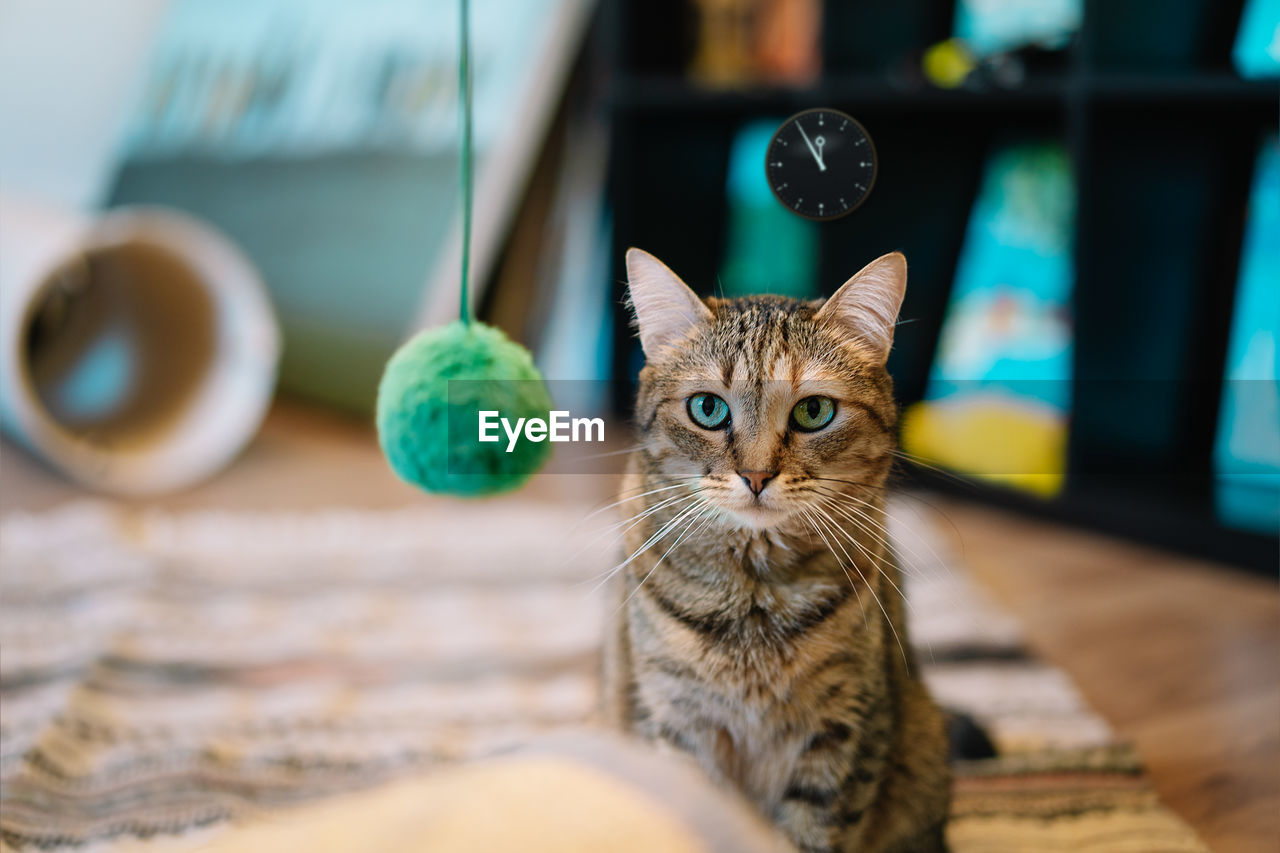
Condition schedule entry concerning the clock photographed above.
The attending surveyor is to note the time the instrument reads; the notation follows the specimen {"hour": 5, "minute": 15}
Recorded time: {"hour": 11, "minute": 55}
